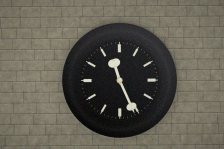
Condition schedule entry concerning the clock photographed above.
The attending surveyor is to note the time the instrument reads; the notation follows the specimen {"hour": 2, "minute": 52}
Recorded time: {"hour": 11, "minute": 26}
